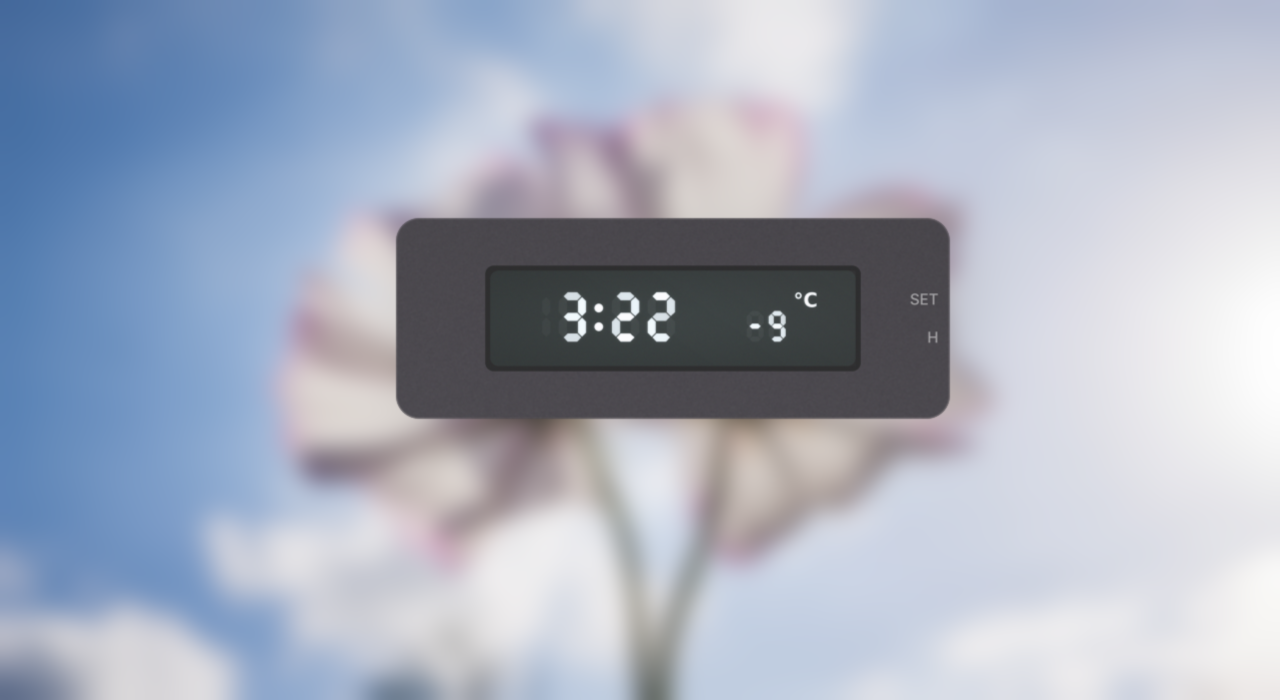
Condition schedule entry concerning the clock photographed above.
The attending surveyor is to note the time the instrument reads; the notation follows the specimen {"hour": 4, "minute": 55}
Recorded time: {"hour": 3, "minute": 22}
